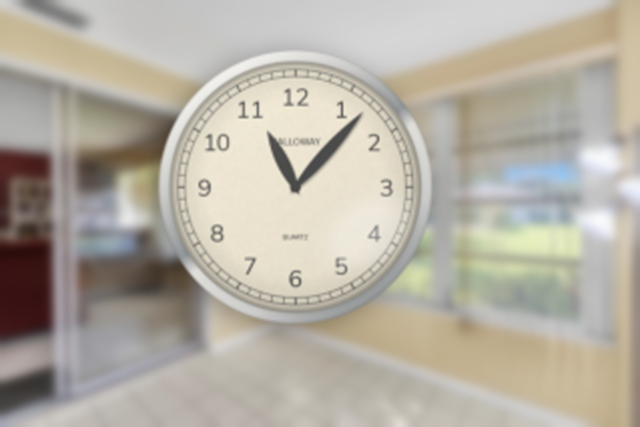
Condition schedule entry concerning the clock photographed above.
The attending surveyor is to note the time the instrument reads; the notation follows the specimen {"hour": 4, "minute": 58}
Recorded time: {"hour": 11, "minute": 7}
